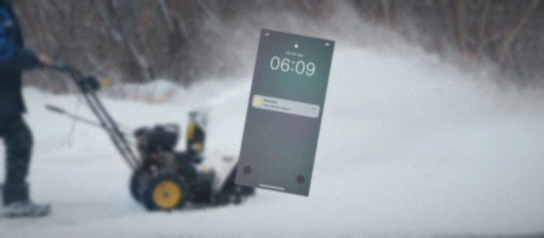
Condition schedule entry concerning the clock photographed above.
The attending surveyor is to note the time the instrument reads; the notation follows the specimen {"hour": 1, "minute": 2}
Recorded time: {"hour": 6, "minute": 9}
